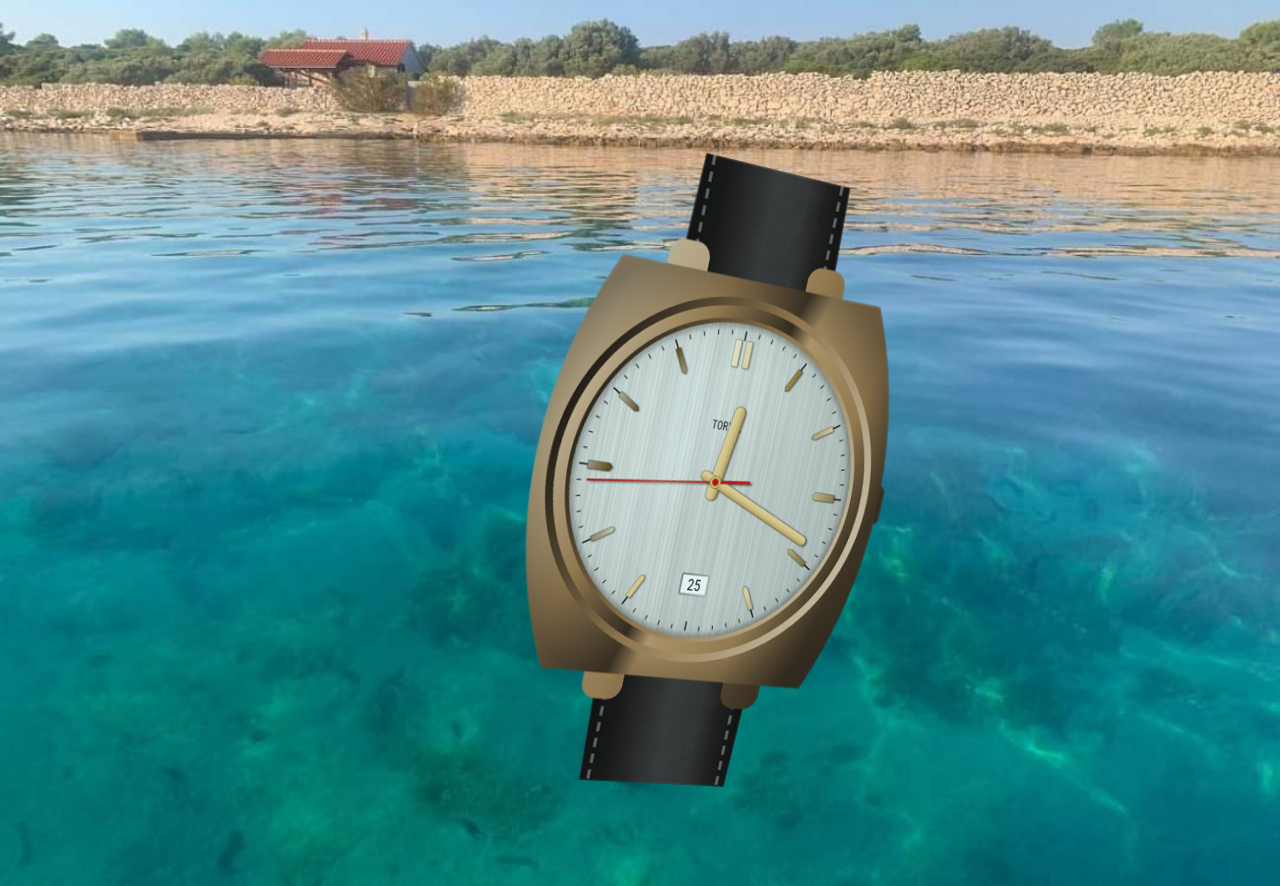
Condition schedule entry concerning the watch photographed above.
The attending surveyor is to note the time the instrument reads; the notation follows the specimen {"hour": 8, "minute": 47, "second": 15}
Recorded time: {"hour": 12, "minute": 18, "second": 44}
